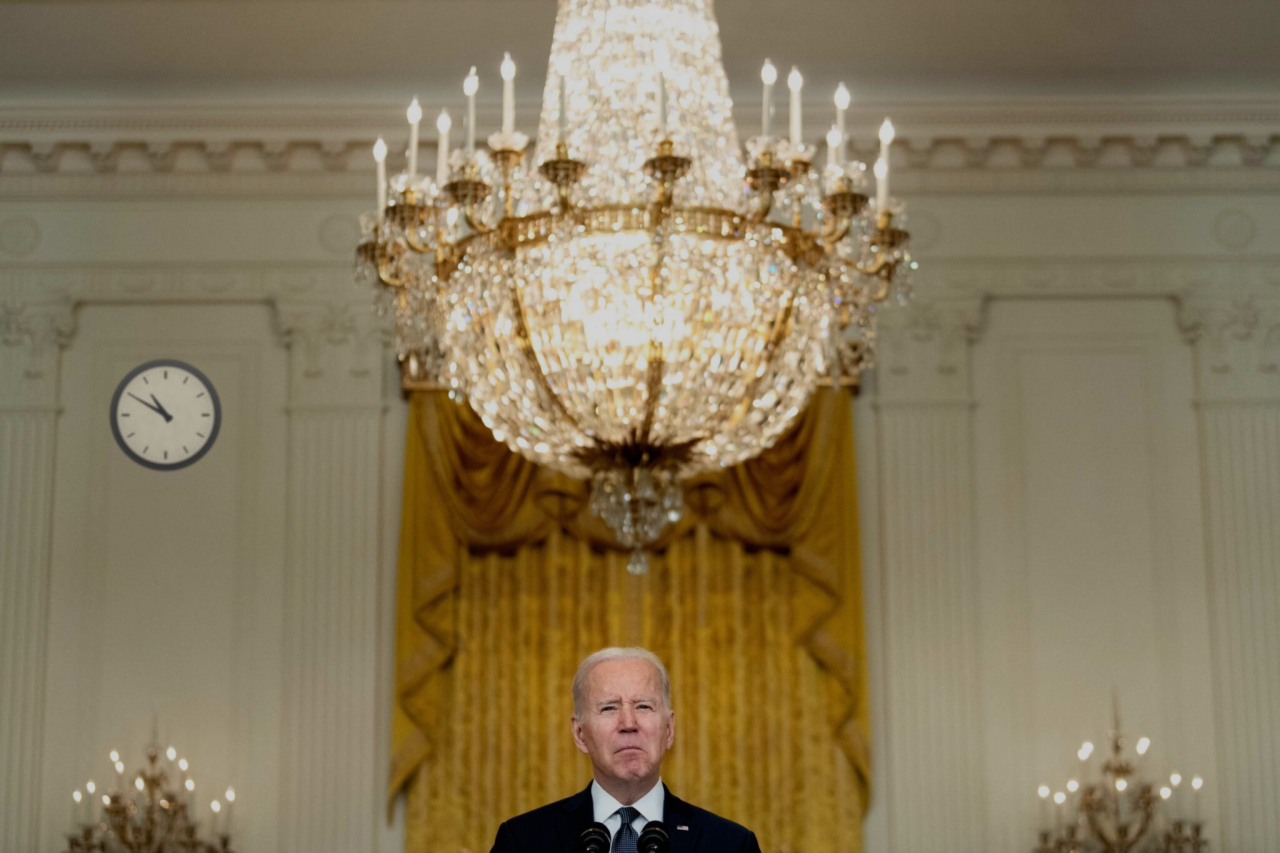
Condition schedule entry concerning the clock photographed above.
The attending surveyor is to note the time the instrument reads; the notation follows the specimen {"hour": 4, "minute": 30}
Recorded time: {"hour": 10, "minute": 50}
